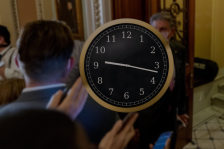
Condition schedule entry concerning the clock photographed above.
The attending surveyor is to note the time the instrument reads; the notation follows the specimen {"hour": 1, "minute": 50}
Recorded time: {"hour": 9, "minute": 17}
